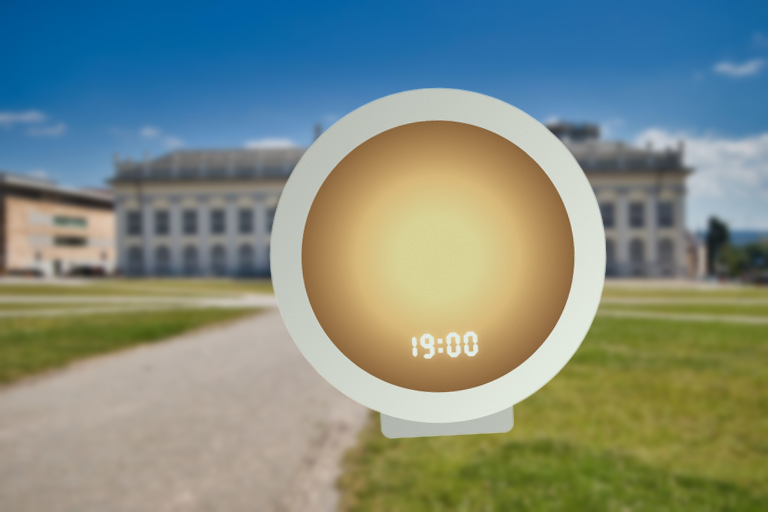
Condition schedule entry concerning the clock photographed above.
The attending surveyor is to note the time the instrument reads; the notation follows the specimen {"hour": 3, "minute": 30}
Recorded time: {"hour": 19, "minute": 0}
